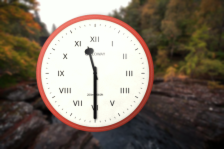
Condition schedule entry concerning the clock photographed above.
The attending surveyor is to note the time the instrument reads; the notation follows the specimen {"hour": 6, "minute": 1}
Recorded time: {"hour": 11, "minute": 30}
